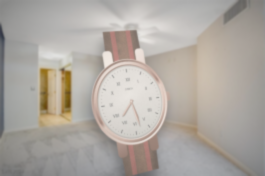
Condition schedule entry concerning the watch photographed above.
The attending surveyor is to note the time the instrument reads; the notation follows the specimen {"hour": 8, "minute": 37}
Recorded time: {"hour": 7, "minute": 28}
